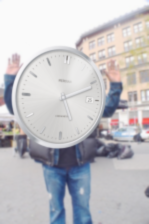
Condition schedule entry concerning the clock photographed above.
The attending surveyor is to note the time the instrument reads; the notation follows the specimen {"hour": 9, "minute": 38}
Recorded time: {"hour": 5, "minute": 11}
